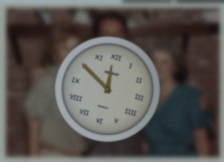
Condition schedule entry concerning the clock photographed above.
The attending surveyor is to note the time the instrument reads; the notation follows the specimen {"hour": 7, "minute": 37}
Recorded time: {"hour": 11, "minute": 50}
